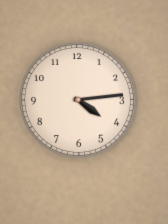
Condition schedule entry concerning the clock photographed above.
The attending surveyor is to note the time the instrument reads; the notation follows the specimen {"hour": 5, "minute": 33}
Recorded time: {"hour": 4, "minute": 14}
